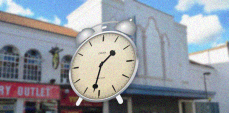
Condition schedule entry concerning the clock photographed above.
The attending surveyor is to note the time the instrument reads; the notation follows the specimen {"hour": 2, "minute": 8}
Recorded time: {"hour": 1, "minute": 32}
